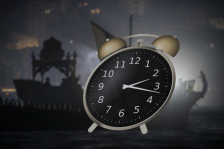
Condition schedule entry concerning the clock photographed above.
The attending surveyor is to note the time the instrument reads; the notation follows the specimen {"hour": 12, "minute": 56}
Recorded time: {"hour": 2, "minute": 17}
